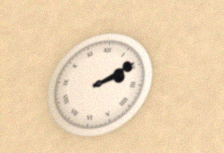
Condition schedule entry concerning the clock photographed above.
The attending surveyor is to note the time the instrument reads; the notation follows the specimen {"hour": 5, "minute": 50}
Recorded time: {"hour": 2, "minute": 9}
